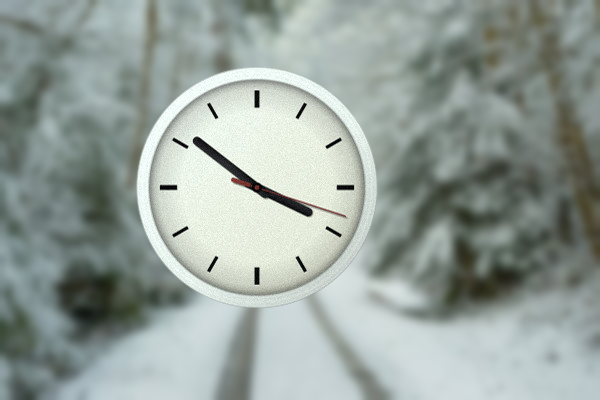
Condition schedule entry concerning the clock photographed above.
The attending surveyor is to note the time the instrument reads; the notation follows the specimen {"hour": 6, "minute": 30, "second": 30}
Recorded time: {"hour": 3, "minute": 51, "second": 18}
